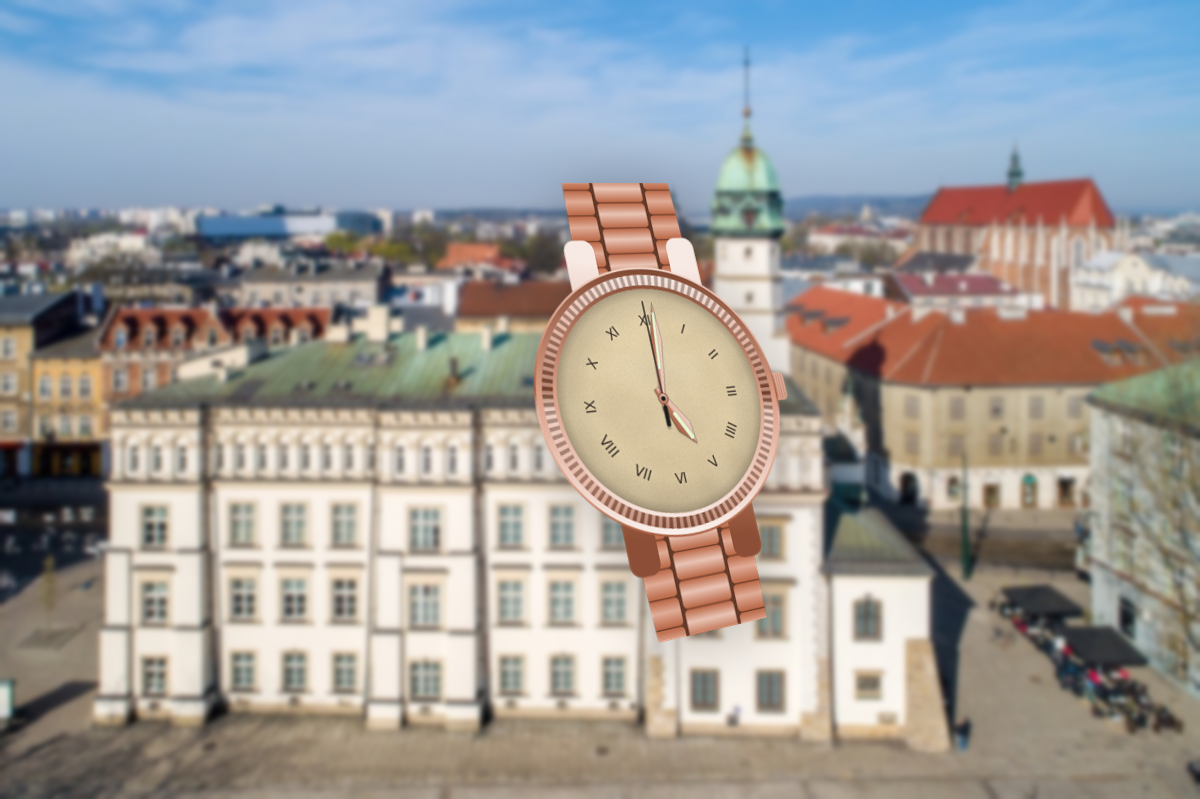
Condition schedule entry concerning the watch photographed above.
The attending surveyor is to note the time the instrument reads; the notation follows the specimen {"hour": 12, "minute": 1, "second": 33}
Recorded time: {"hour": 5, "minute": 1, "second": 0}
